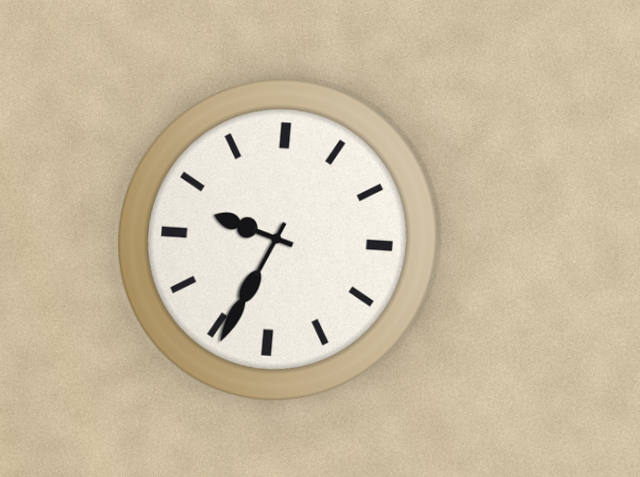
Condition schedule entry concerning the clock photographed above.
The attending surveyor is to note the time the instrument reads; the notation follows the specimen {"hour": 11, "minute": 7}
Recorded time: {"hour": 9, "minute": 34}
